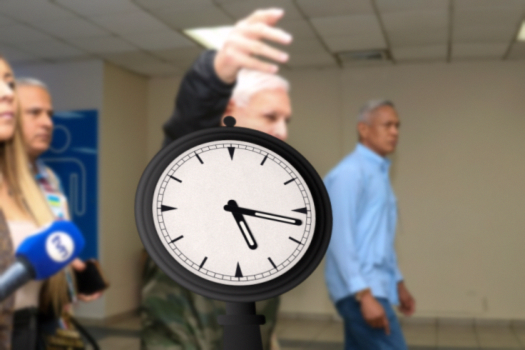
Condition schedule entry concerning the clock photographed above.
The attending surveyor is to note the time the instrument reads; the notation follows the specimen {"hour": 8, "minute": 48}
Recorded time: {"hour": 5, "minute": 17}
